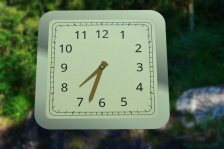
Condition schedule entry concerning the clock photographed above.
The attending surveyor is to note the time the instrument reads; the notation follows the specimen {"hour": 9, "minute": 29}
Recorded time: {"hour": 7, "minute": 33}
